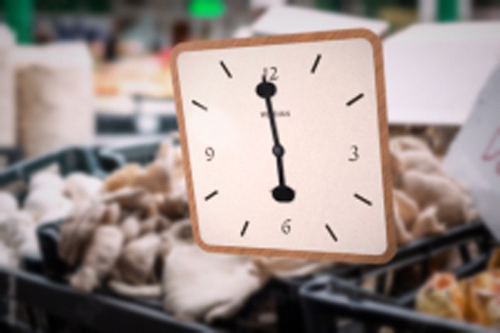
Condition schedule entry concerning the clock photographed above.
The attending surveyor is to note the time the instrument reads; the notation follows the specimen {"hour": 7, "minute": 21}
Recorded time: {"hour": 5, "minute": 59}
